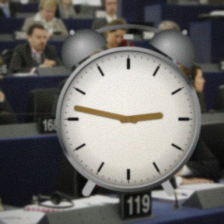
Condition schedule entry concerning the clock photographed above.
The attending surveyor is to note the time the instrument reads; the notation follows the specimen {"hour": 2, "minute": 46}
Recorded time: {"hour": 2, "minute": 47}
